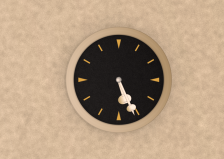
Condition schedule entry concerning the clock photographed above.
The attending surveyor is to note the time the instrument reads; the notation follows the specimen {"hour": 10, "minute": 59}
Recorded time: {"hour": 5, "minute": 26}
